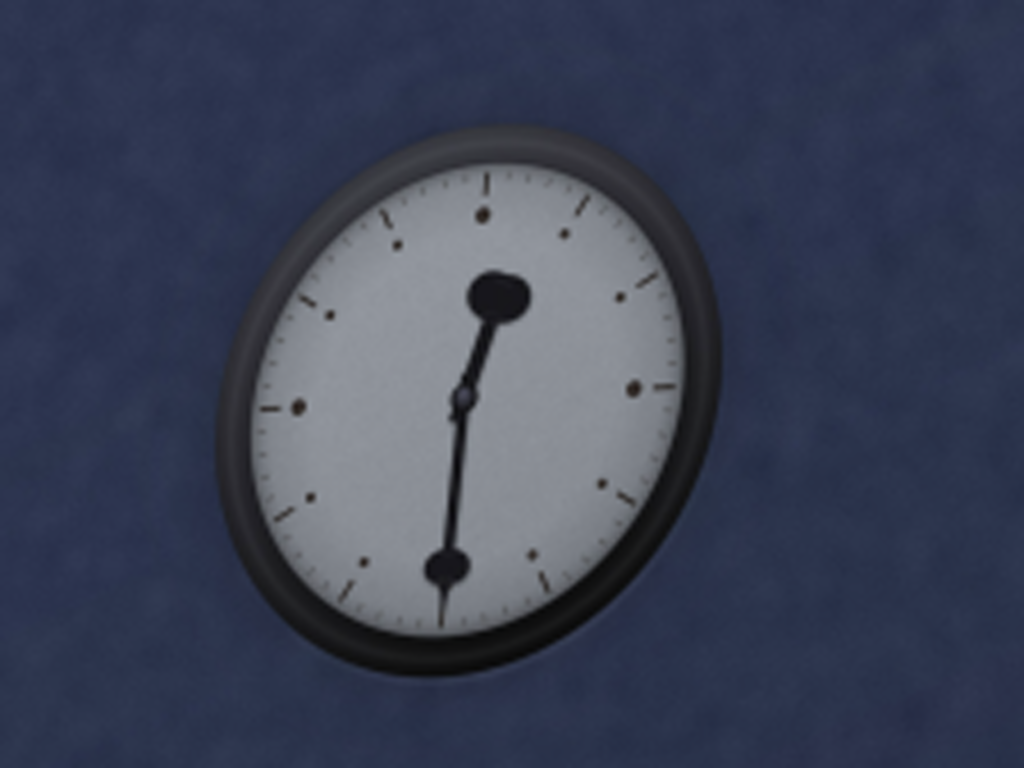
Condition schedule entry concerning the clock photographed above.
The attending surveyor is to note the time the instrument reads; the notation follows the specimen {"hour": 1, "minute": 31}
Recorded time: {"hour": 12, "minute": 30}
